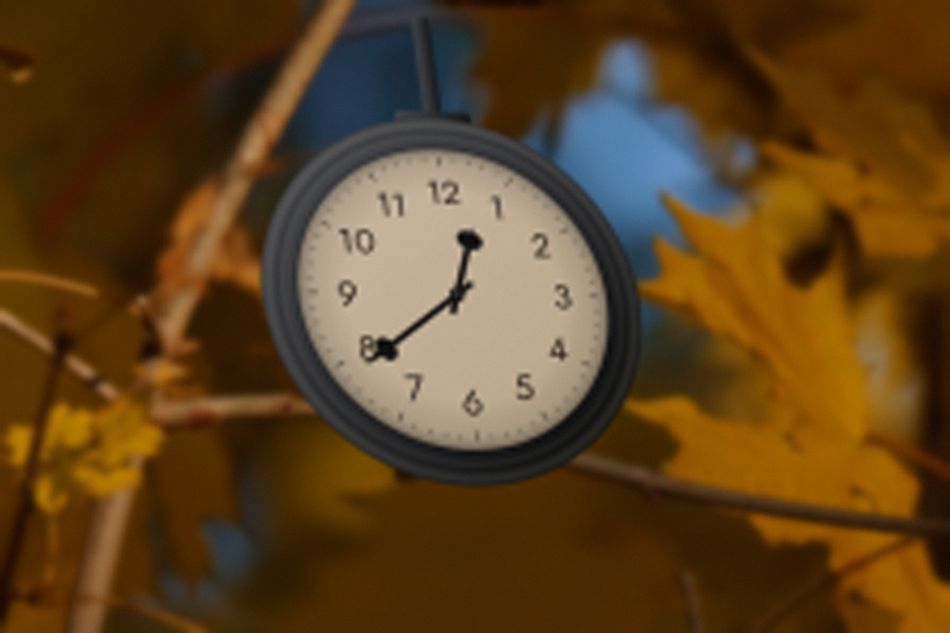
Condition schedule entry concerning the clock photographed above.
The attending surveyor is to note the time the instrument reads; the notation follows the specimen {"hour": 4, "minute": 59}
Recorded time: {"hour": 12, "minute": 39}
